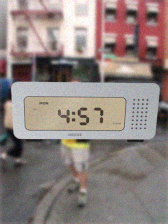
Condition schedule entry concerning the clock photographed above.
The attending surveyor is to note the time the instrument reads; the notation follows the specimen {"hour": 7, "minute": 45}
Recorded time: {"hour": 4, "minute": 57}
